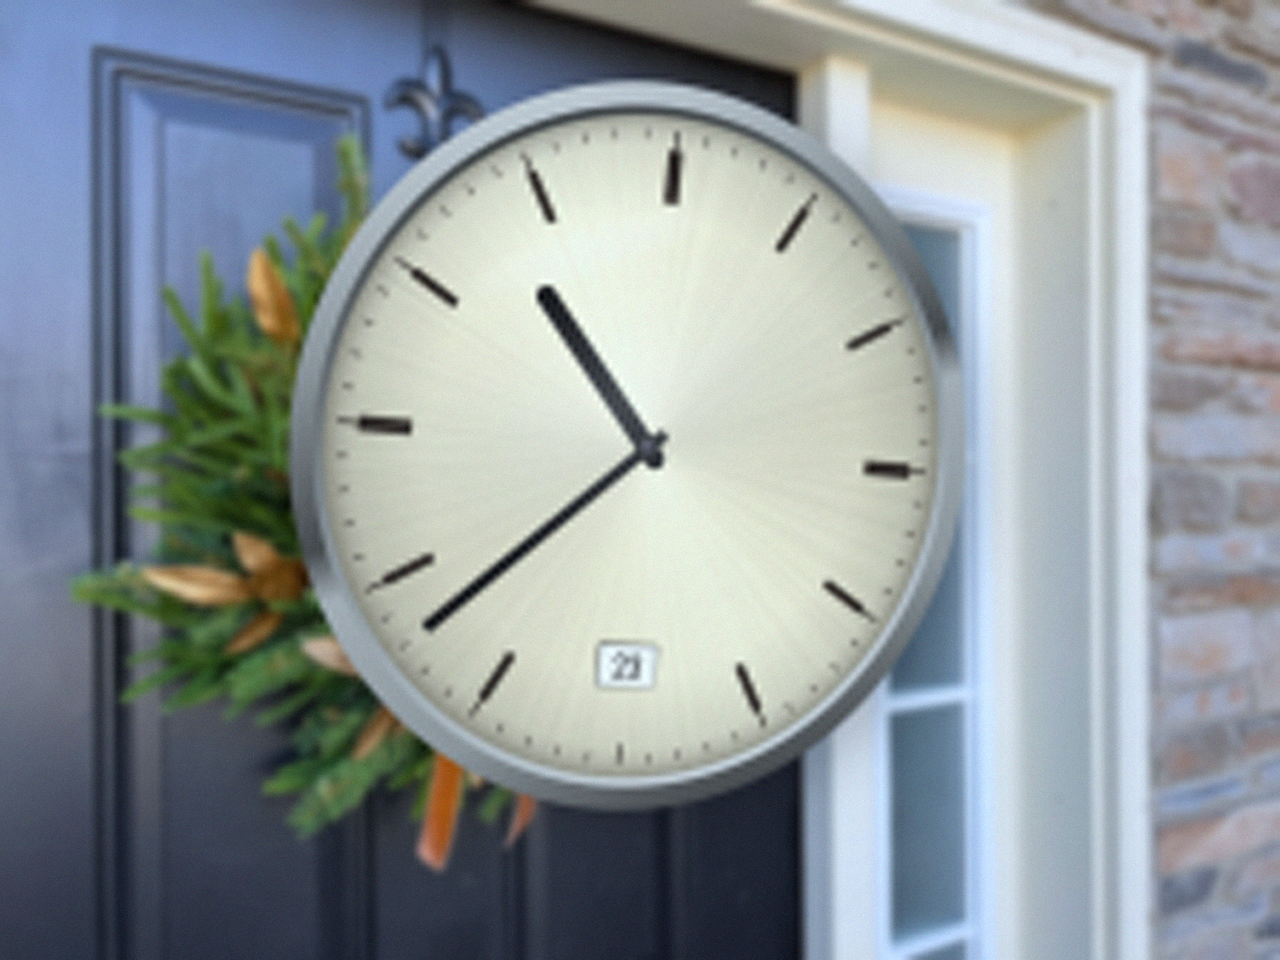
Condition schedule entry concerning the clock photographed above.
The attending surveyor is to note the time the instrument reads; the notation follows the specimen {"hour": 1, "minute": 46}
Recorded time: {"hour": 10, "minute": 38}
